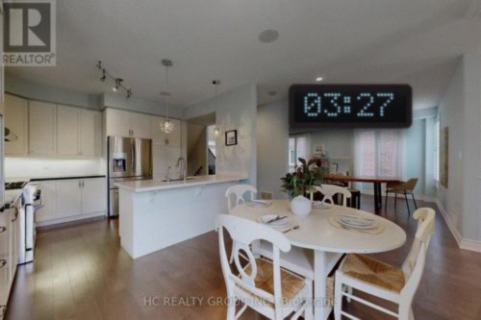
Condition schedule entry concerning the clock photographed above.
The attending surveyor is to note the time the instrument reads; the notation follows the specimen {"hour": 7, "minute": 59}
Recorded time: {"hour": 3, "minute": 27}
